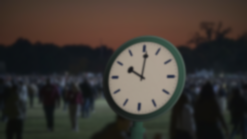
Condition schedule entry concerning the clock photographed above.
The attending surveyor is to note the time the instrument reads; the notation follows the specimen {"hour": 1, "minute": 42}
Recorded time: {"hour": 10, "minute": 1}
